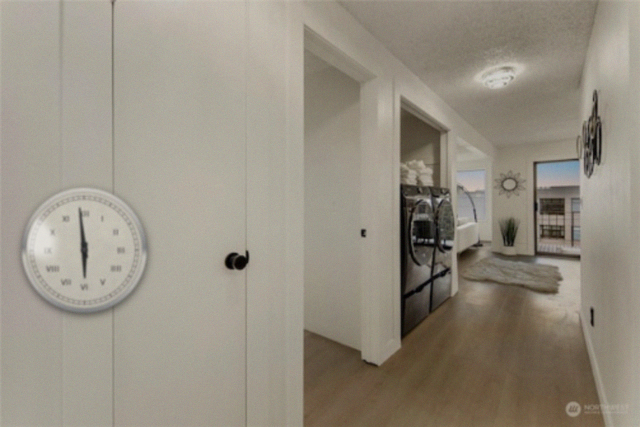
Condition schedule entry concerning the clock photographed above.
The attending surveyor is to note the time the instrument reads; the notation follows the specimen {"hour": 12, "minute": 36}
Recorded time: {"hour": 5, "minute": 59}
